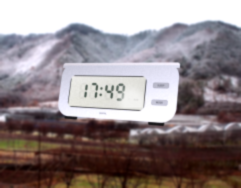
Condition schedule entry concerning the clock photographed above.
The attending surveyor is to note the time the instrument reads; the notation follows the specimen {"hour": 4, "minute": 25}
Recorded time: {"hour": 17, "minute": 49}
